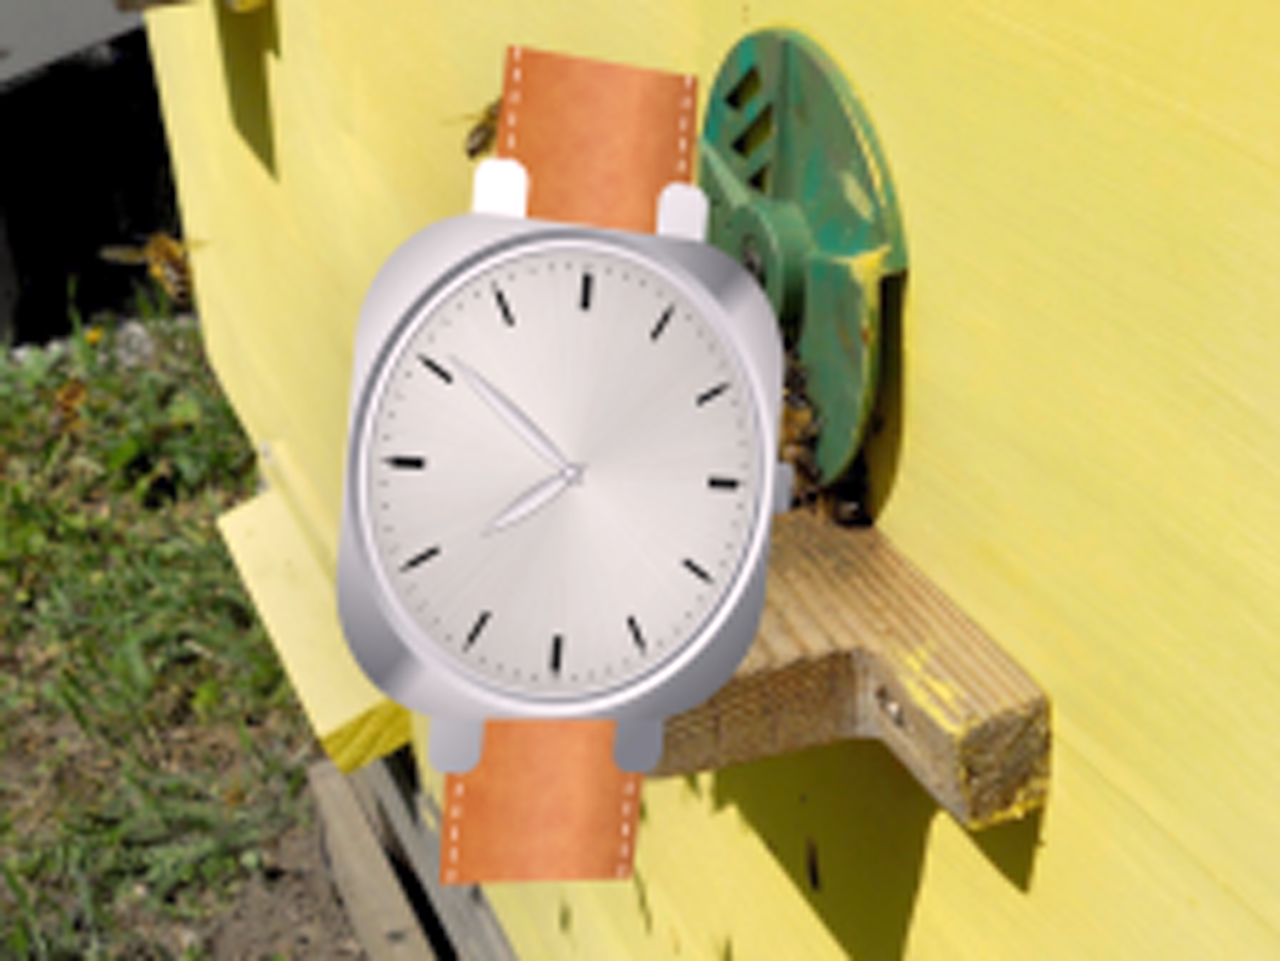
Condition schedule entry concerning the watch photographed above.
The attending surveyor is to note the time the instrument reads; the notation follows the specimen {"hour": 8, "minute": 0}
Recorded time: {"hour": 7, "minute": 51}
